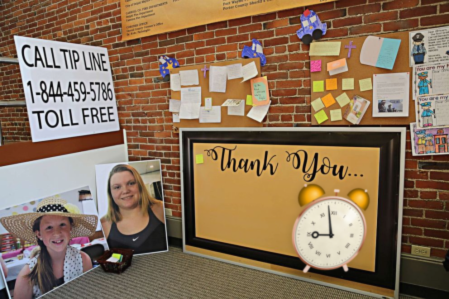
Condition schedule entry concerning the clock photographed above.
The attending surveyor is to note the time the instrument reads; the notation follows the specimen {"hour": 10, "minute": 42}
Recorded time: {"hour": 8, "minute": 58}
